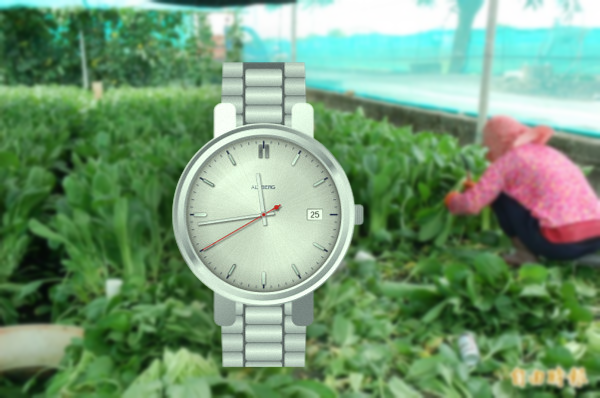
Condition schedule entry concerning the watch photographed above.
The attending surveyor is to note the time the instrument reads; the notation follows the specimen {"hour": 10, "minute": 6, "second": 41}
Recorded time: {"hour": 11, "minute": 43, "second": 40}
